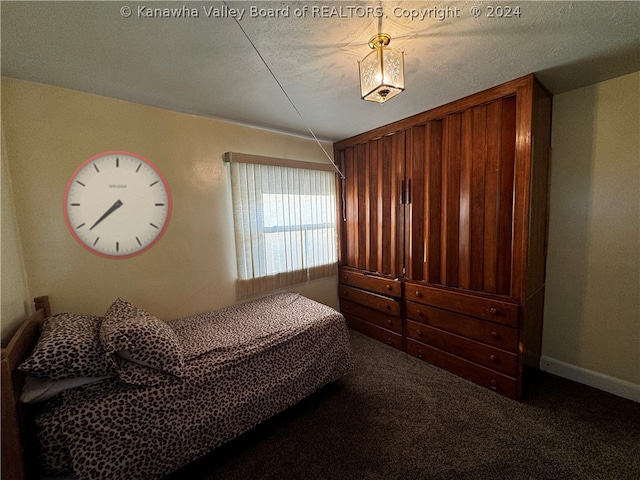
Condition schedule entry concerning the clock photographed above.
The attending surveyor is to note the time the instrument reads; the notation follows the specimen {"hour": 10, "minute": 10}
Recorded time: {"hour": 7, "minute": 38}
